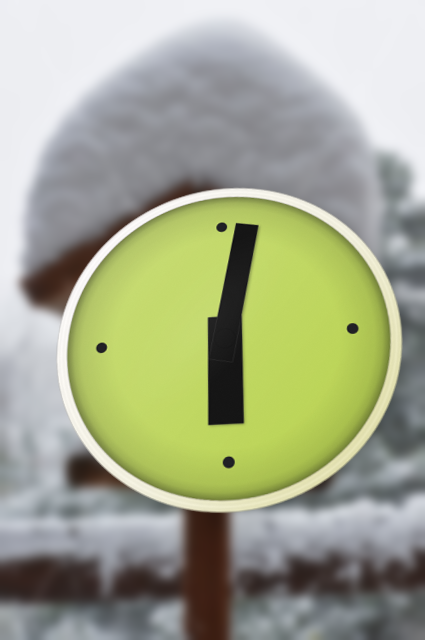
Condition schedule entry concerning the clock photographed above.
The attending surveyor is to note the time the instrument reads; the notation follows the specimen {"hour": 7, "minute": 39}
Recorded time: {"hour": 6, "minute": 2}
